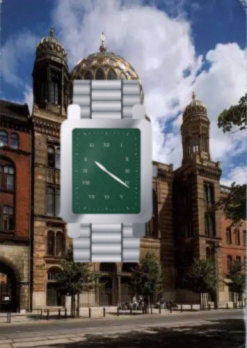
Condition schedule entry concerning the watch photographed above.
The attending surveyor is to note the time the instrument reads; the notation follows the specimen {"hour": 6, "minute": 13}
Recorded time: {"hour": 10, "minute": 21}
